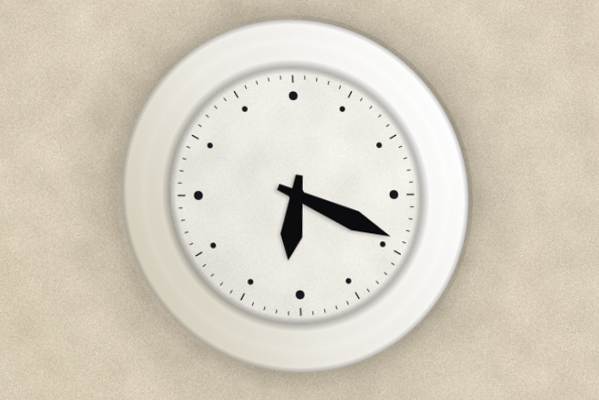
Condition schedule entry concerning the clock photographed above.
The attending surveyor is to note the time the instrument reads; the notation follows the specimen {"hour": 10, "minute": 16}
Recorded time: {"hour": 6, "minute": 19}
